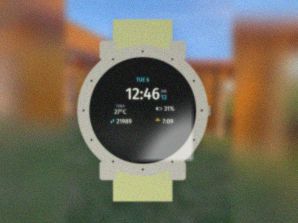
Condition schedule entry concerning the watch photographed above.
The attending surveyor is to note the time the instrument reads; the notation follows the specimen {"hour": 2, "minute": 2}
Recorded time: {"hour": 12, "minute": 46}
